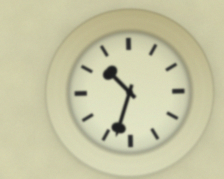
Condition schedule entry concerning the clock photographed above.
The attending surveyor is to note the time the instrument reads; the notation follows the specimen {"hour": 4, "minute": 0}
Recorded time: {"hour": 10, "minute": 33}
